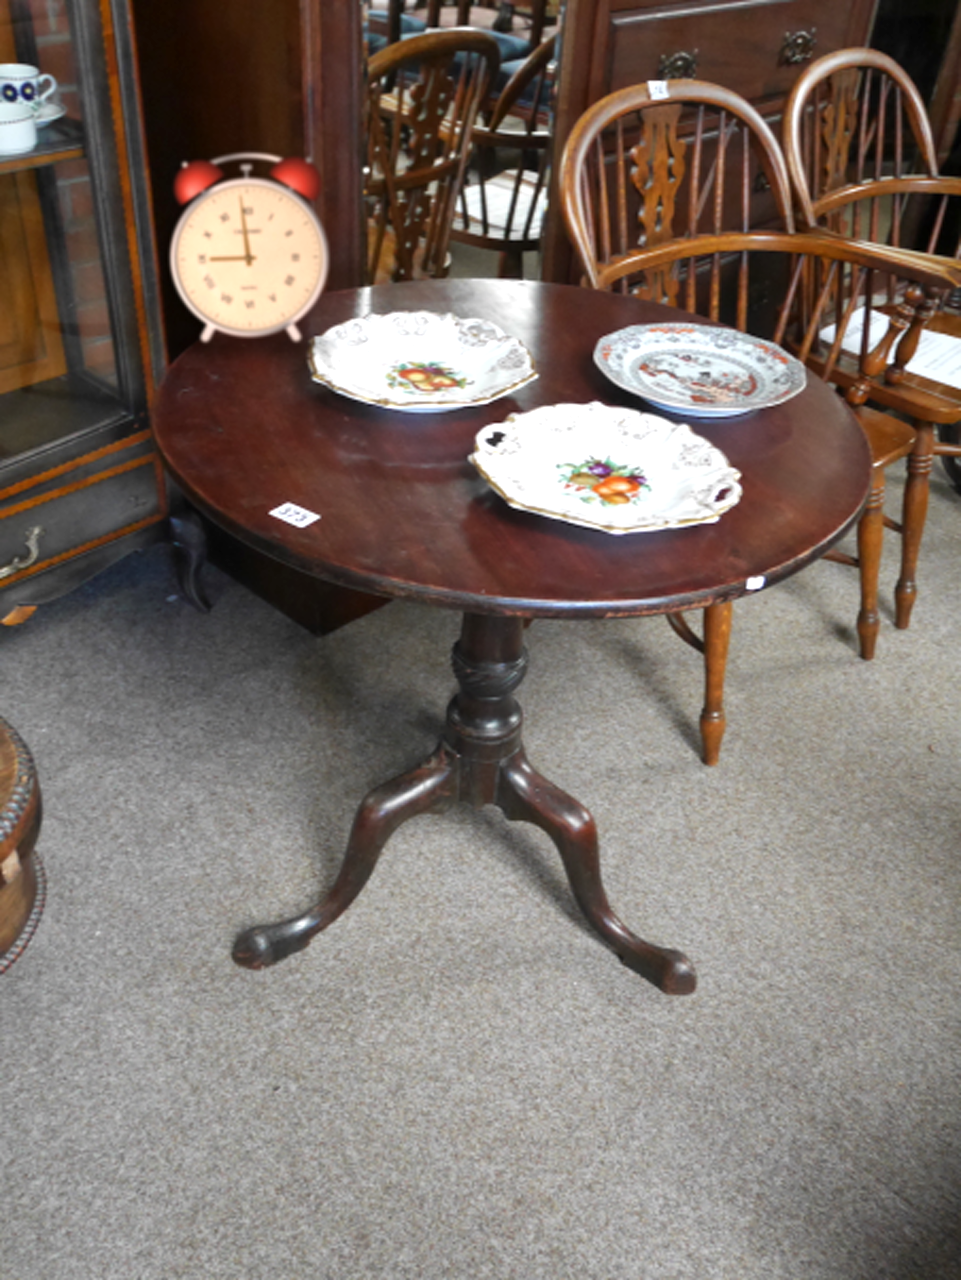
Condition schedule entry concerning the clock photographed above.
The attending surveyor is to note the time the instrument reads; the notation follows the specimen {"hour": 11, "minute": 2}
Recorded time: {"hour": 8, "minute": 59}
